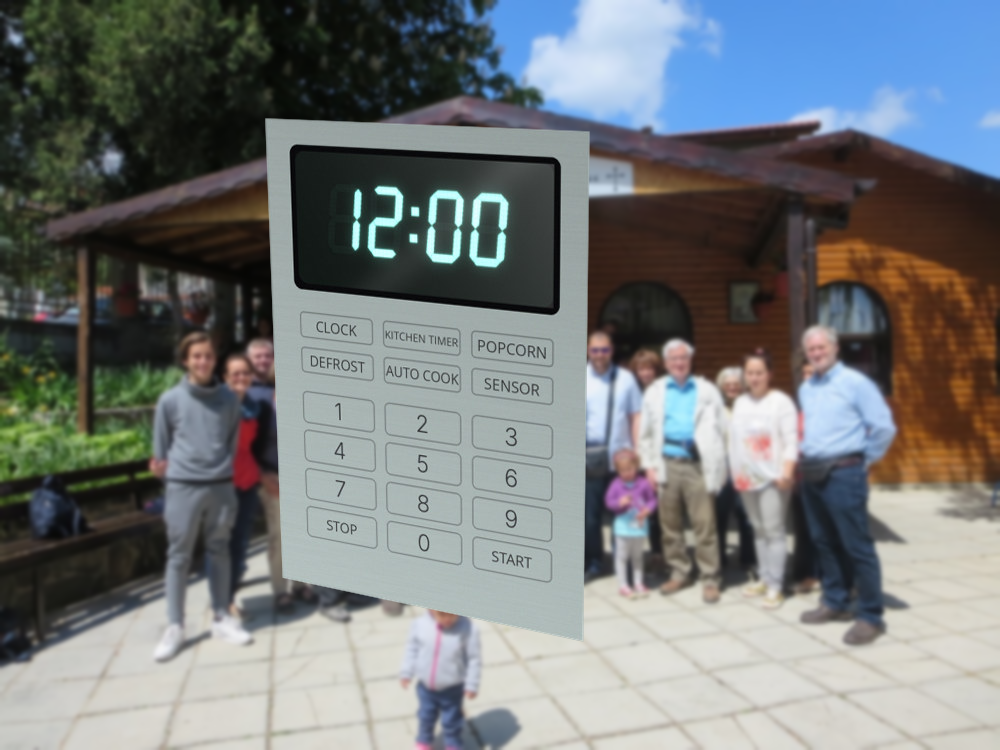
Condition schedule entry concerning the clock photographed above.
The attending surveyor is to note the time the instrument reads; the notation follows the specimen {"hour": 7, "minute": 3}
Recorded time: {"hour": 12, "minute": 0}
